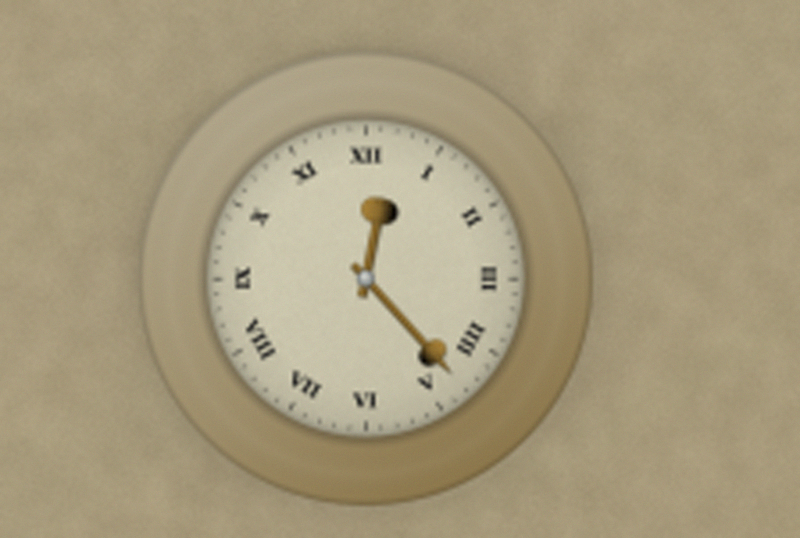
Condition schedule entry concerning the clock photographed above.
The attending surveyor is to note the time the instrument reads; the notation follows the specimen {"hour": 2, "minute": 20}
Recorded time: {"hour": 12, "minute": 23}
